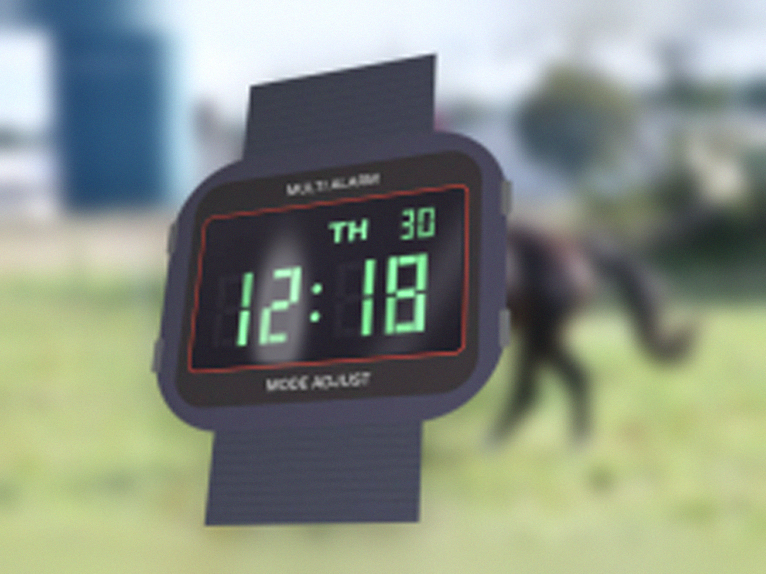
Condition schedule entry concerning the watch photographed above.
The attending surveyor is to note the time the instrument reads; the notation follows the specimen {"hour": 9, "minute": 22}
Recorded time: {"hour": 12, "minute": 18}
